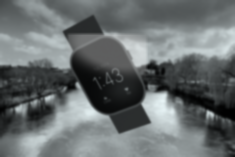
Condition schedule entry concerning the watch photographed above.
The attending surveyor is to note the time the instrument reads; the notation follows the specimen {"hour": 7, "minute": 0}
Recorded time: {"hour": 1, "minute": 43}
